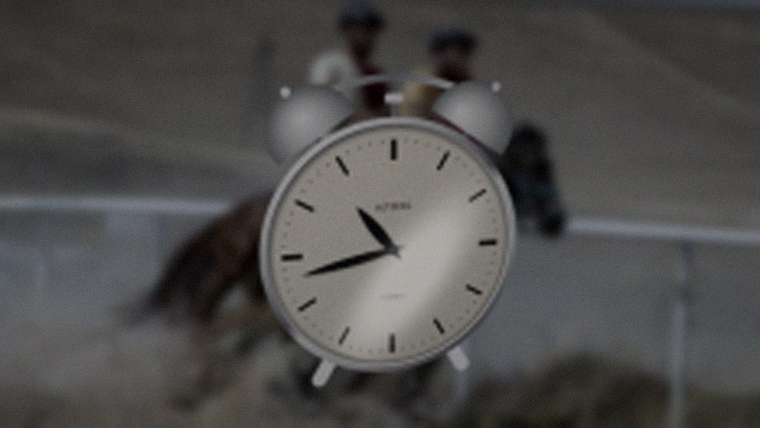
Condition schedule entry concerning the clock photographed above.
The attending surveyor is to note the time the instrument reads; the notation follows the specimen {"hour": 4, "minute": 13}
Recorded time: {"hour": 10, "minute": 43}
